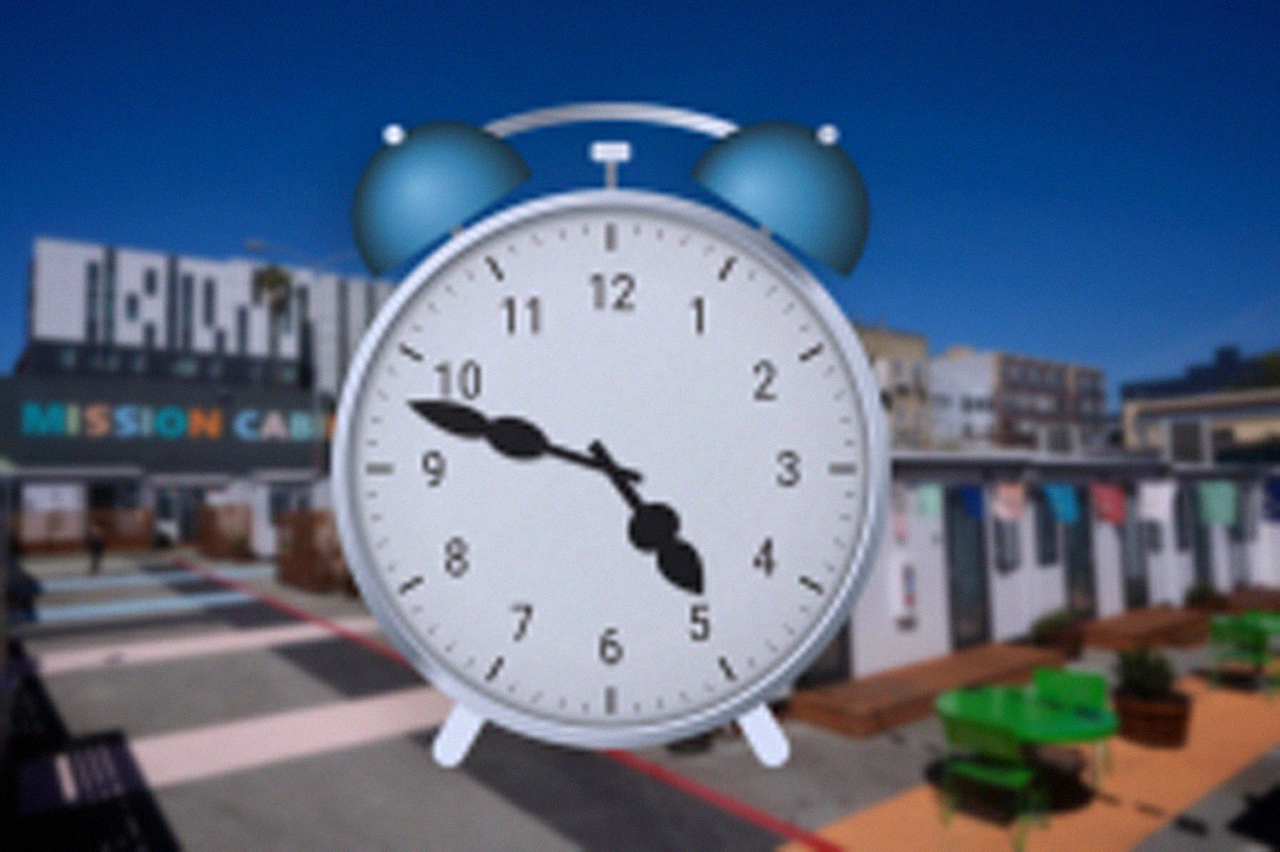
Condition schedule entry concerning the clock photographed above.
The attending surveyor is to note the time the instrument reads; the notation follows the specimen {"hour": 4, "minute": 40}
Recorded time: {"hour": 4, "minute": 48}
